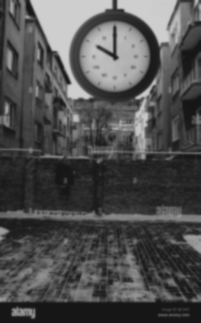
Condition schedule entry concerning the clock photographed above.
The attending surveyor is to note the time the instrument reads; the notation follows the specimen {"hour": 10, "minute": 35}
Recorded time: {"hour": 10, "minute": 0}
